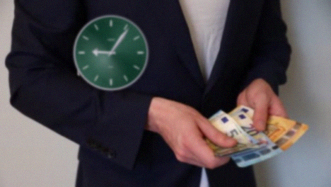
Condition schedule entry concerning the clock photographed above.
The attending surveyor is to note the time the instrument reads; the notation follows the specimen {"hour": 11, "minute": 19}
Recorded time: {"hour": 9, "minute": 6}
